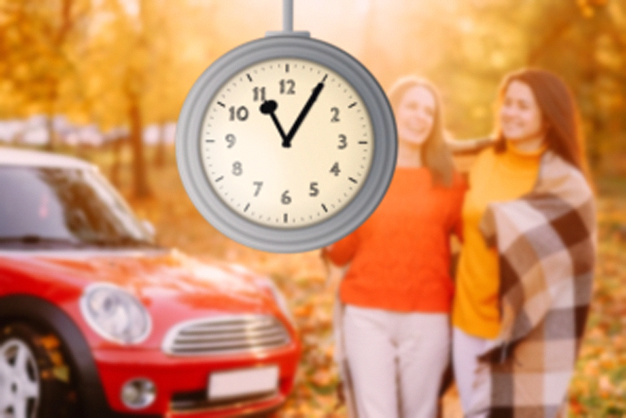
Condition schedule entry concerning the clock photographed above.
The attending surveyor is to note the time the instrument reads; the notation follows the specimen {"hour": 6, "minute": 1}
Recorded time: {"hour": 11, "minute": 5}
